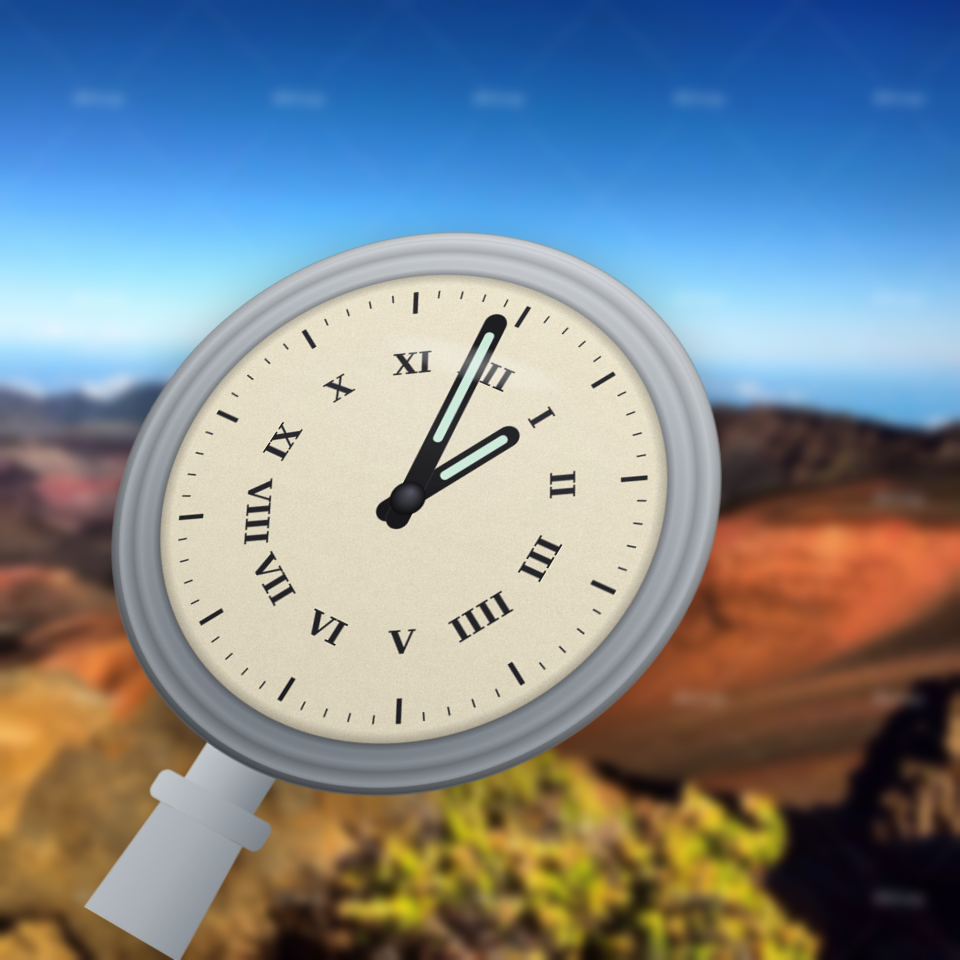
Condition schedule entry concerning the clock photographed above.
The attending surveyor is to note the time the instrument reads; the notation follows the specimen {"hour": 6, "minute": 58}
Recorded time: {"hour": 12, "minute": 59}
